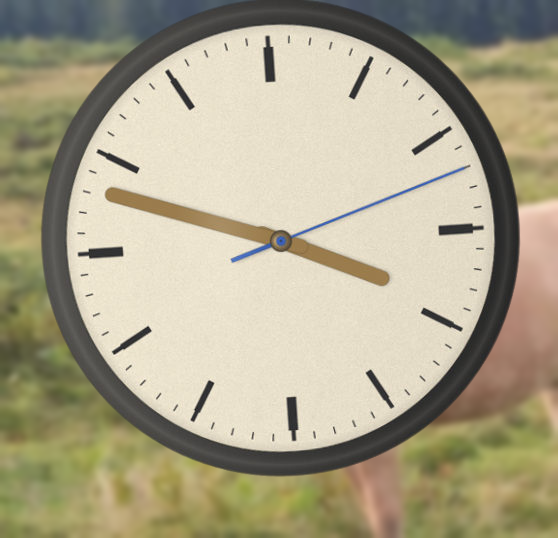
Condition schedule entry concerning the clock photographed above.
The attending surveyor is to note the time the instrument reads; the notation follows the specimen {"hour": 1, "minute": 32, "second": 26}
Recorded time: {"hour": 3, "minute": 48, "second": 12}
